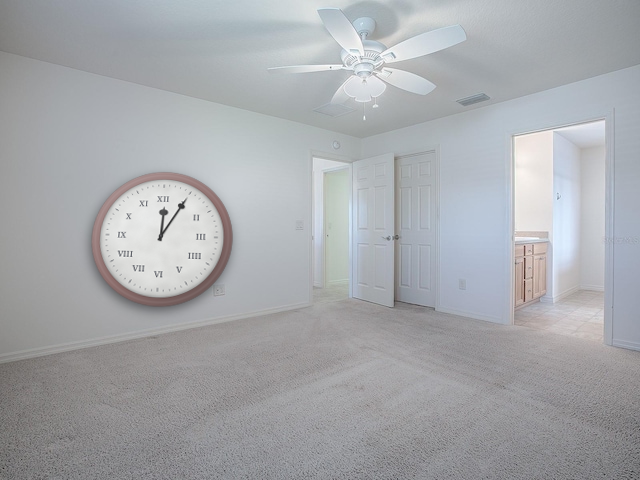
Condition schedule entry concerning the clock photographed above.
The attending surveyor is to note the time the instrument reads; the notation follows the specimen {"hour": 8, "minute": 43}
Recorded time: {"hour": 12, "minute": 5}
